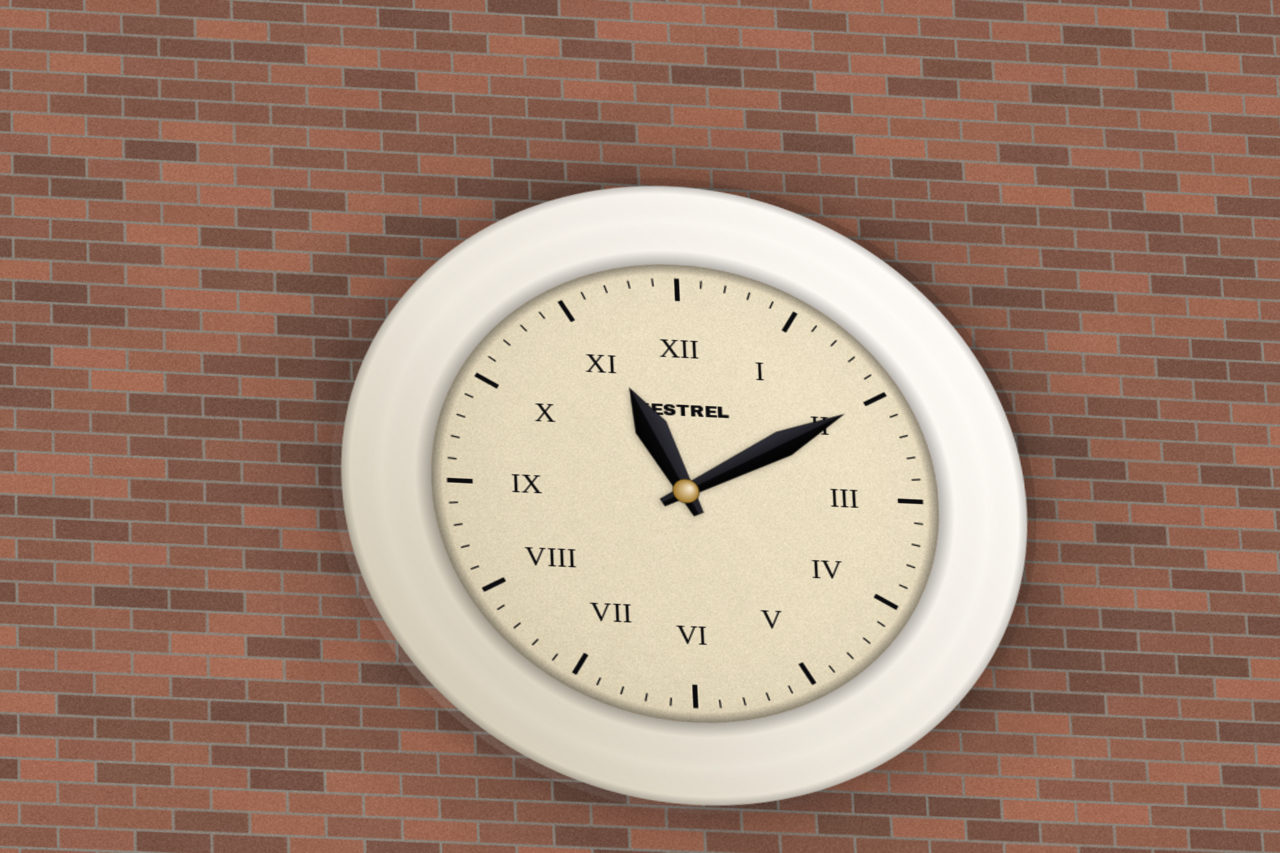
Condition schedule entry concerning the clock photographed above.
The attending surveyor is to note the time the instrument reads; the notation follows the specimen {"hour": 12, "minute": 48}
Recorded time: {"hour": 11, "minute": 10}
